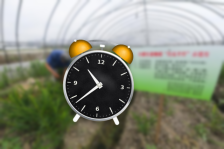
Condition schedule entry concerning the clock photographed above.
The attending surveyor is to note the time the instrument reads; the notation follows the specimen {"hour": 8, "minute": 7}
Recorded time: {"hour": 10, "minute": 38}
